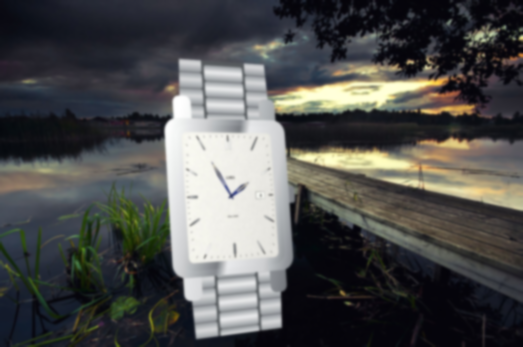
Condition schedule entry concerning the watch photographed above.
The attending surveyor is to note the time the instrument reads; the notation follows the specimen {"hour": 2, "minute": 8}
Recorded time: {"hour": 1, "minute": 55}
